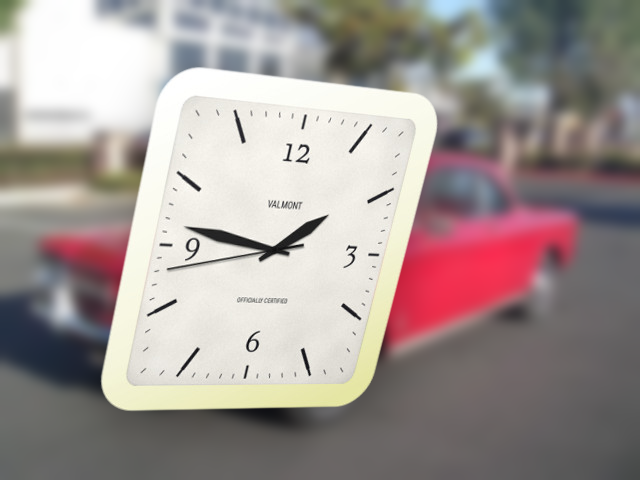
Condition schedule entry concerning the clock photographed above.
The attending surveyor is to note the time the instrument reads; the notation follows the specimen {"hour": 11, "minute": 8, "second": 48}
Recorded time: {"hour": 1, "minute": 46, "second": 43}
